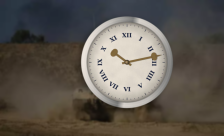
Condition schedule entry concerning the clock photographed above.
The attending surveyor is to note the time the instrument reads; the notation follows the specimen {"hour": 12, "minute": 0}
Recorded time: {"hour": 10, "minute": 13}
